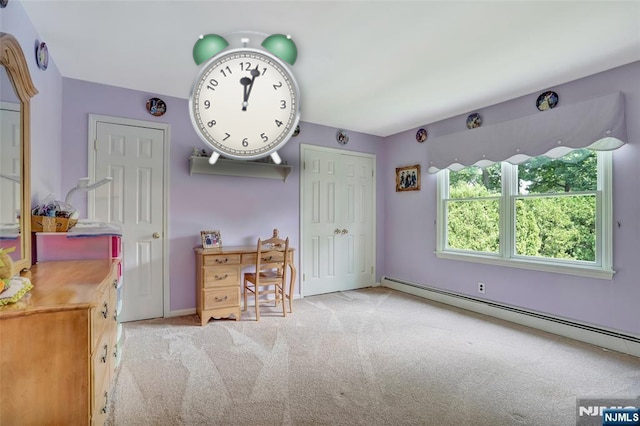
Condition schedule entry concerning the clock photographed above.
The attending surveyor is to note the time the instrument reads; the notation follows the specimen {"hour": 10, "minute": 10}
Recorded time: {"hour": 12, "minute": 3}
